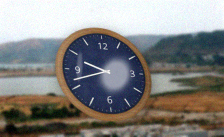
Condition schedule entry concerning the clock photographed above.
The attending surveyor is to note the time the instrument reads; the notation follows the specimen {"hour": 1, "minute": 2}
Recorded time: {"hour": 9, "minute": 42}
